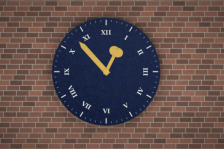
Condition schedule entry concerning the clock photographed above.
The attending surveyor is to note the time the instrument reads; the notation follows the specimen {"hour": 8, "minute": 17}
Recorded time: {"hour": 12, "minute": 53}
